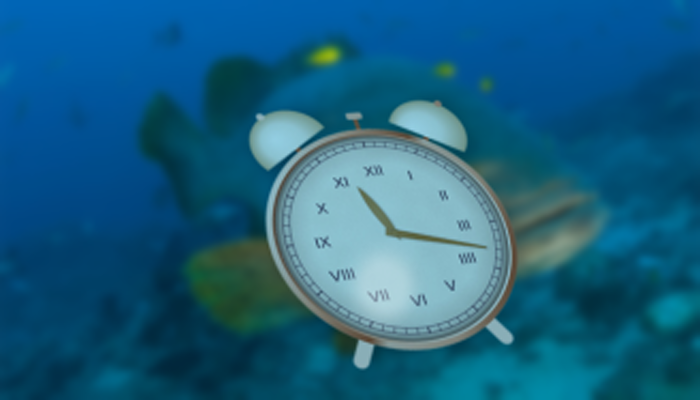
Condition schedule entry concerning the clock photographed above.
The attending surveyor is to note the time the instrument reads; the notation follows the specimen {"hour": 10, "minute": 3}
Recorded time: {"hour": 11, "minute": 18}
